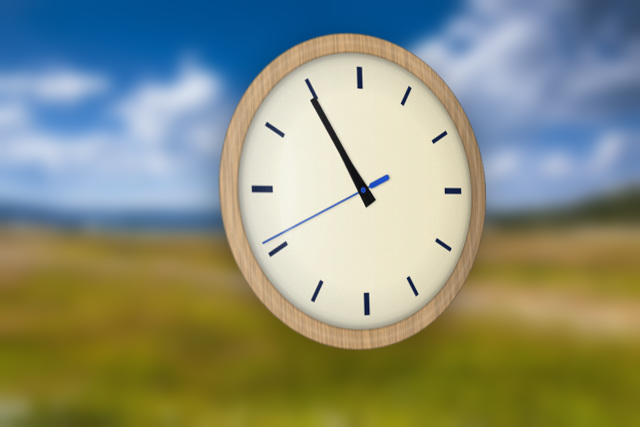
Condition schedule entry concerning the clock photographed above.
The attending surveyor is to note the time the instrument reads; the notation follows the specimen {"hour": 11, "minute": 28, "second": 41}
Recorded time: {"hour": 10, "minute": 54, "second": 41}
